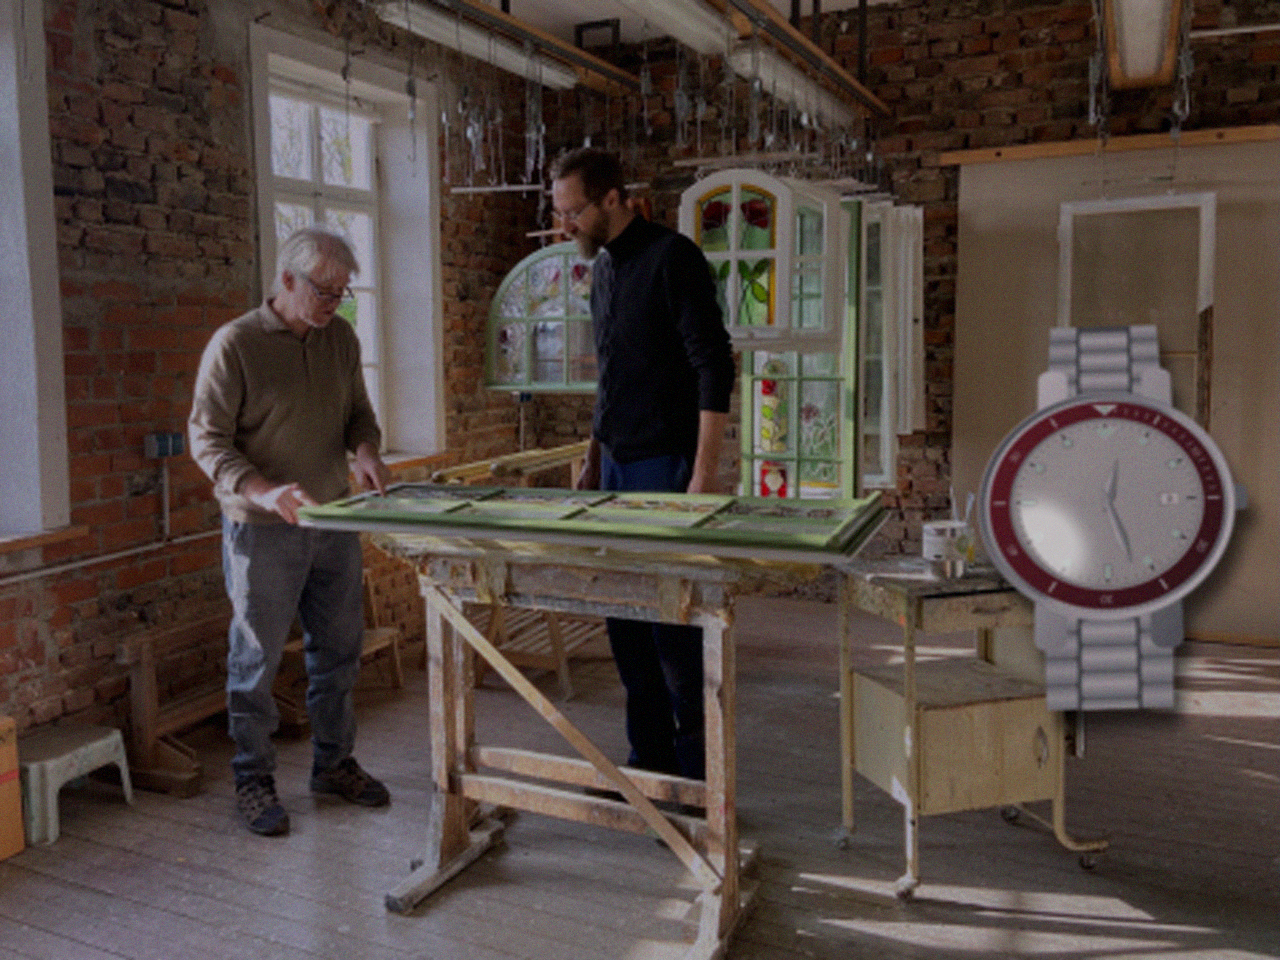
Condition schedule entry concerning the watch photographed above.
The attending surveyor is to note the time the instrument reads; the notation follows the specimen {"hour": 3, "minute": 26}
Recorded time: {"hour": 12, "minute": 27}
